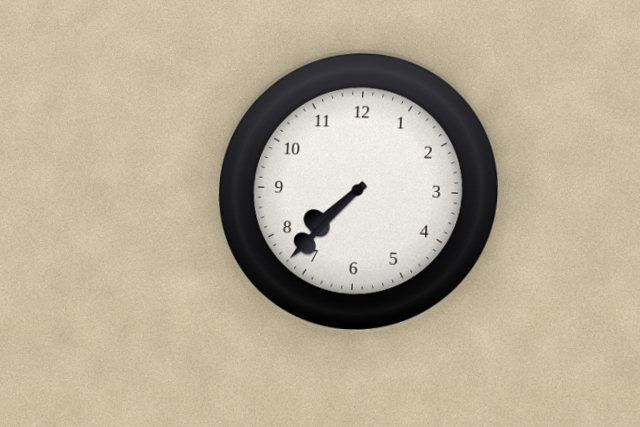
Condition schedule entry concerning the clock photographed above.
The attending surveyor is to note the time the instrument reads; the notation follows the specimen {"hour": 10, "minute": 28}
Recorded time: {"hour": 7, "minute": 37}
